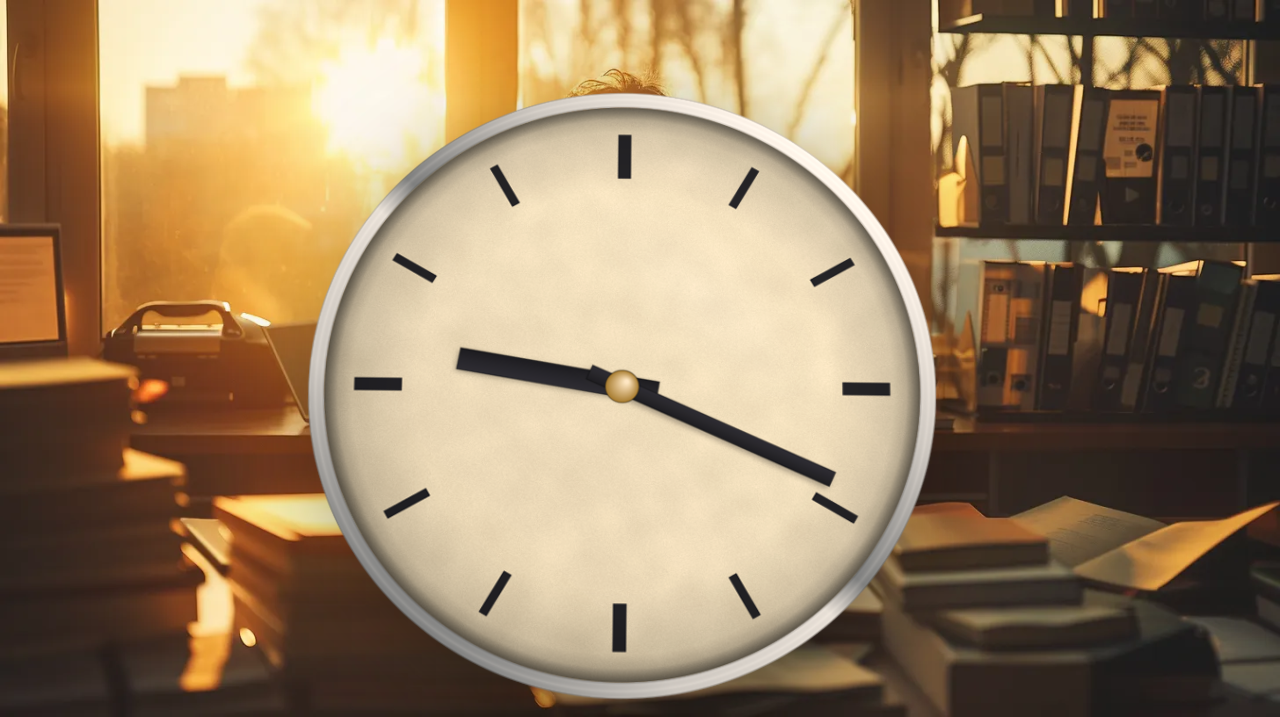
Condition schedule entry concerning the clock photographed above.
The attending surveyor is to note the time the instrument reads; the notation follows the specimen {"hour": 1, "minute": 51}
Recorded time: {"hour": 9, "minute": 19}
